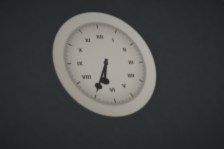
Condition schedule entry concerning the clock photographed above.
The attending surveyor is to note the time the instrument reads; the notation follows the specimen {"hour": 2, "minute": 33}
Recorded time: {"hour": 6, "minute": 35}
